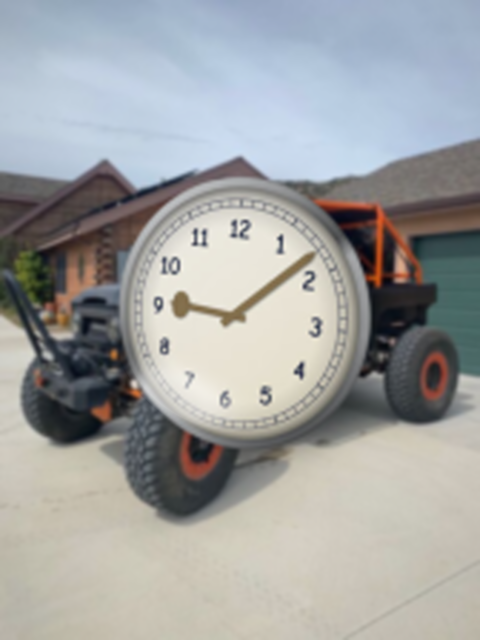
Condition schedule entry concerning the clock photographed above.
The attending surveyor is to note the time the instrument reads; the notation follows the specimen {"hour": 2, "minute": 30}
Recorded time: {"hour": 9, "minute": 8}
